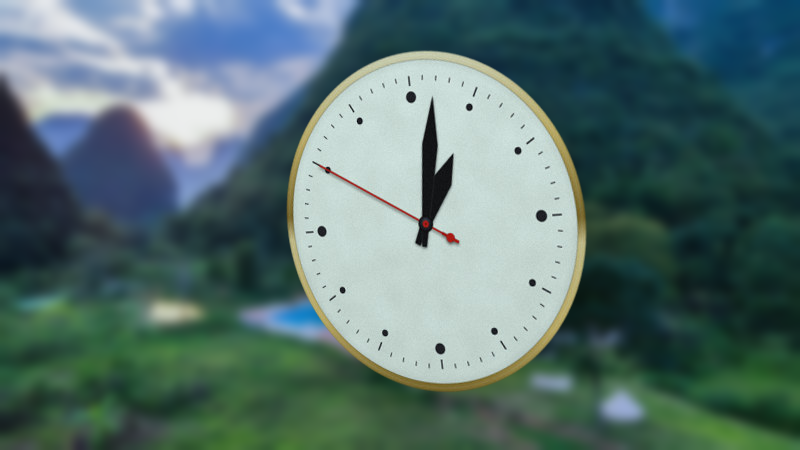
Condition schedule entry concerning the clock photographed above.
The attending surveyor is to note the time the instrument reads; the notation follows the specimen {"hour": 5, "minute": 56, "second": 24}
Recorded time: {"hour": 1, "minute": 1, "second": 50}
